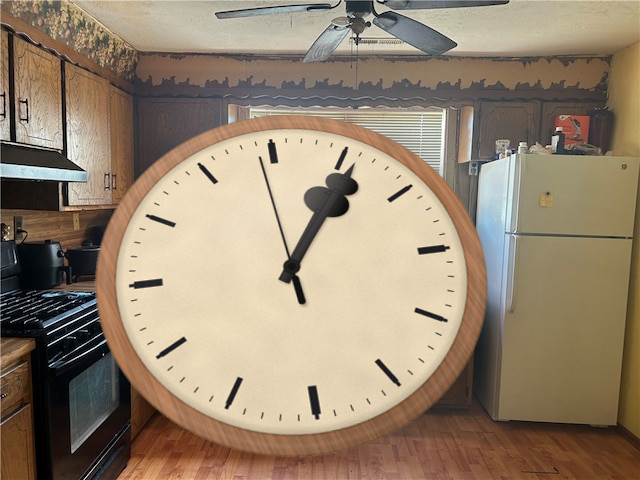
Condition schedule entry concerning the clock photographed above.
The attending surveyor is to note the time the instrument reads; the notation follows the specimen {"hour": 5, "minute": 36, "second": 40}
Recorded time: {"hour": 1, "minute": 5, "second": 59}
